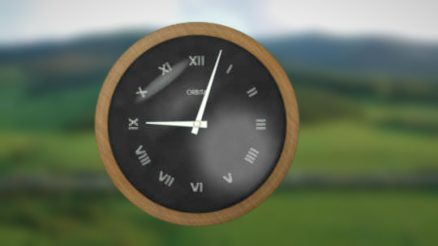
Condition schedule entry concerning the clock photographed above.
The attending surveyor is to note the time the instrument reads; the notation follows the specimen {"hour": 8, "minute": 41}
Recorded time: {"hour": 9, "minute": 3}
